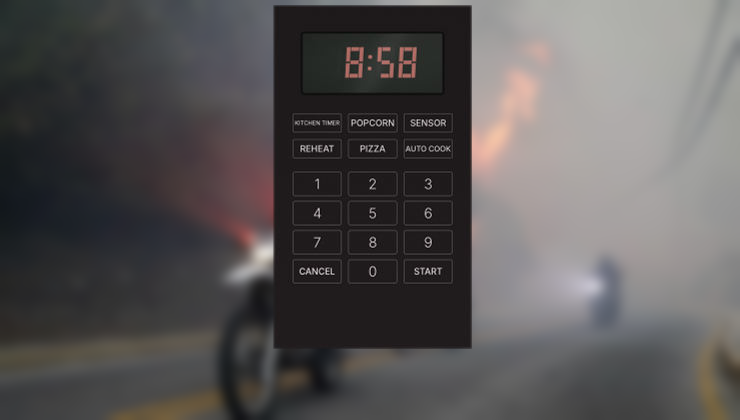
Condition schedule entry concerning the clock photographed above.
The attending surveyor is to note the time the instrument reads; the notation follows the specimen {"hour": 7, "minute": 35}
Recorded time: {"hour": 8, "minute": 58}
